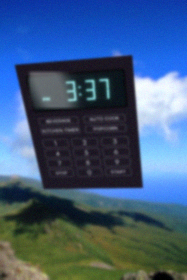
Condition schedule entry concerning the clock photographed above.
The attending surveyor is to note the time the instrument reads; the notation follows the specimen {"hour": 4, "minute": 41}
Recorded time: {"hour": 3, "minute": 37}
